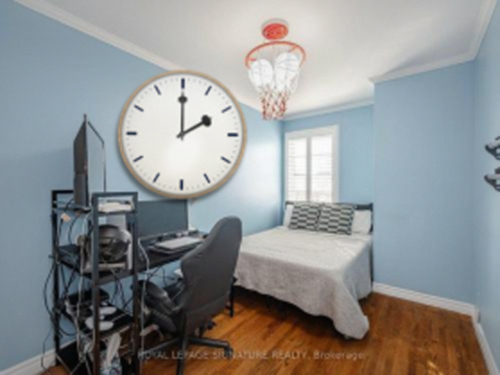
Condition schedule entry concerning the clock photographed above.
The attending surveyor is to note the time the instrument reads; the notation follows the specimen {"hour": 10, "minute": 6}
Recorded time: {"hour": 2, "minute": 0}
